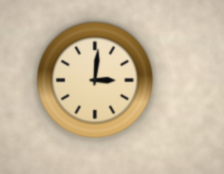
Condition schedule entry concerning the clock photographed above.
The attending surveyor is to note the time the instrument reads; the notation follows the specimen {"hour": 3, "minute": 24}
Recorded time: {"hour": 3, "minute": 1}
